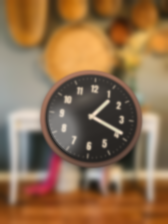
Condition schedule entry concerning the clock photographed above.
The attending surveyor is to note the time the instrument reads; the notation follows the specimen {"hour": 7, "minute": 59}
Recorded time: {"hour": 1, "minute": 19}
